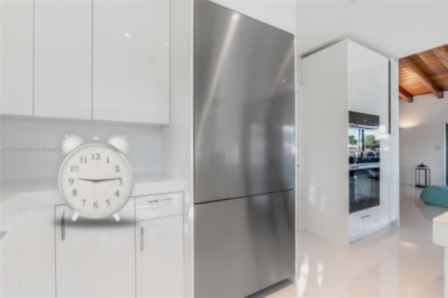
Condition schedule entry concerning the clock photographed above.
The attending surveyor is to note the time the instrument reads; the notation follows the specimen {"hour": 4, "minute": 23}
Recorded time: {"hour": 9, "minute": 14}
